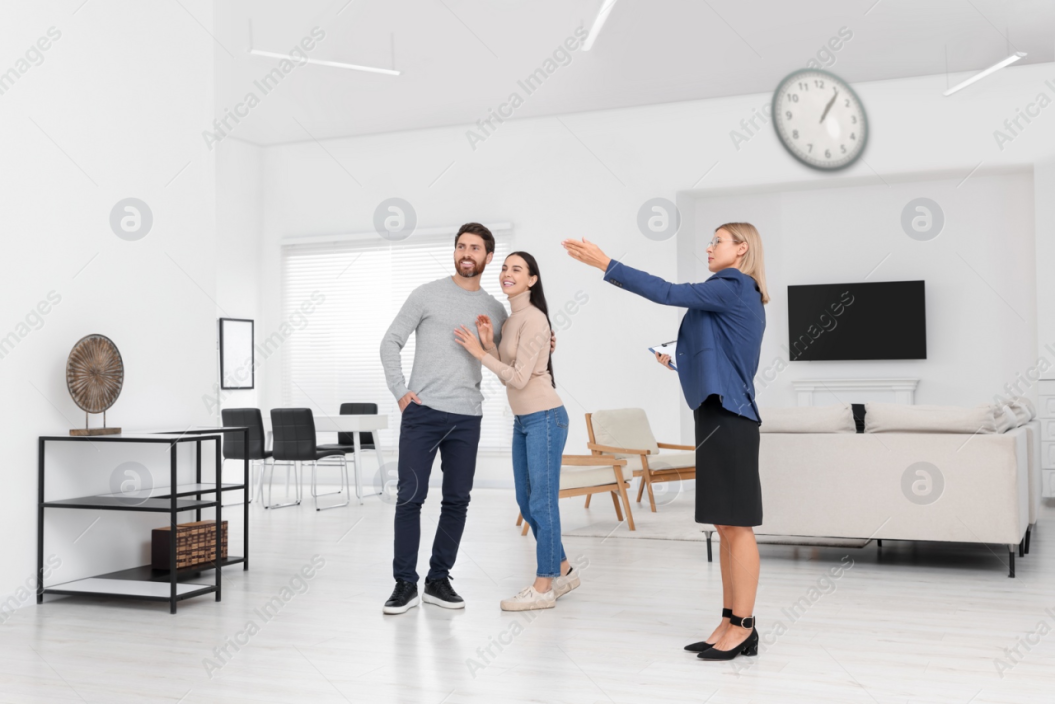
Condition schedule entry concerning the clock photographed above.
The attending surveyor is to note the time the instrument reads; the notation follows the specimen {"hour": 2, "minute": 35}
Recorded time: {"hour": 1, "minute": 6}
